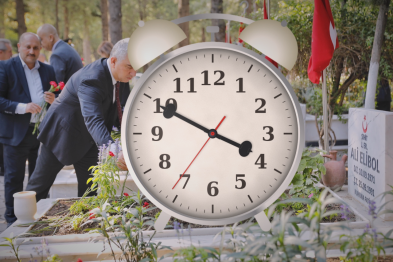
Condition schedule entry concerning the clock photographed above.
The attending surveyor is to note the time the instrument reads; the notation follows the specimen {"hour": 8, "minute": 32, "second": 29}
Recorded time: {"hour": 3, "minute": 49, "second": 36}
